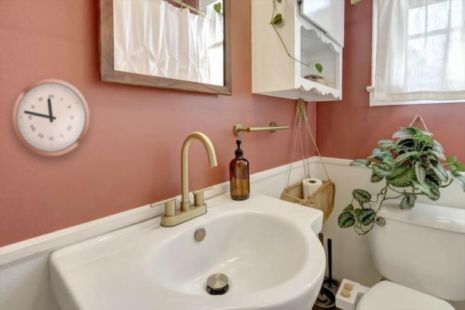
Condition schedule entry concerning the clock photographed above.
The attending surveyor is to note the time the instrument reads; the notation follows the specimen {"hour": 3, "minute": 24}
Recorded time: {"hour": 11, "minute": 47}
